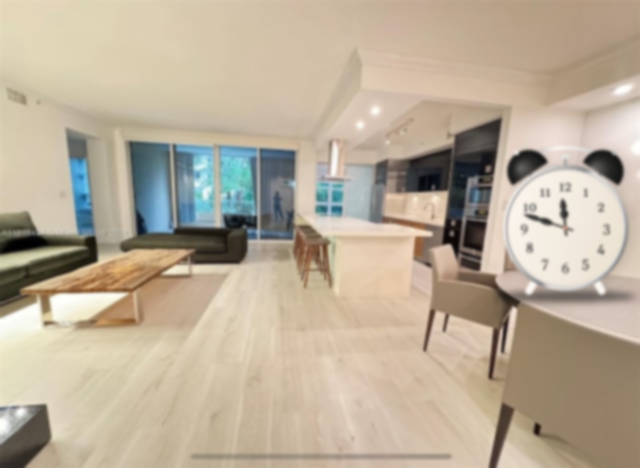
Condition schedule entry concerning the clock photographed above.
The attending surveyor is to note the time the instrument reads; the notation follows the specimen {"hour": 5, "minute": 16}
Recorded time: {"hour": 11, "minute": 48}
